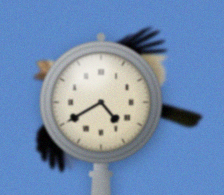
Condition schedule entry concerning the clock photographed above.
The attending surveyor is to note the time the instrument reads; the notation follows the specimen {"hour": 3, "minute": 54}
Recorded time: {"hour": 4, "minute": 40}
